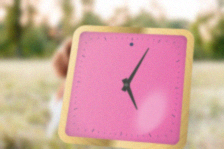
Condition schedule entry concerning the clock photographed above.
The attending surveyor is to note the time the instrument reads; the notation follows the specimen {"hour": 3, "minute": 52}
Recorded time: {"hour": 5, "minute": 4}
